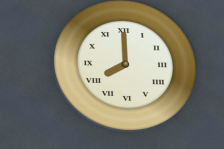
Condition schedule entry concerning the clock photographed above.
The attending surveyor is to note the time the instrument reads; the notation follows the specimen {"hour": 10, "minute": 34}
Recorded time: {"hour": 8, "minute": 0}
